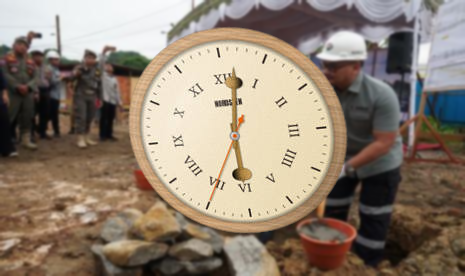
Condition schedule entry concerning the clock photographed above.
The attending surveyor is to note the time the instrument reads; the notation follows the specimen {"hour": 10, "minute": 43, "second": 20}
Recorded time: {"hour": 6, "minute": 1, "second": 35}
